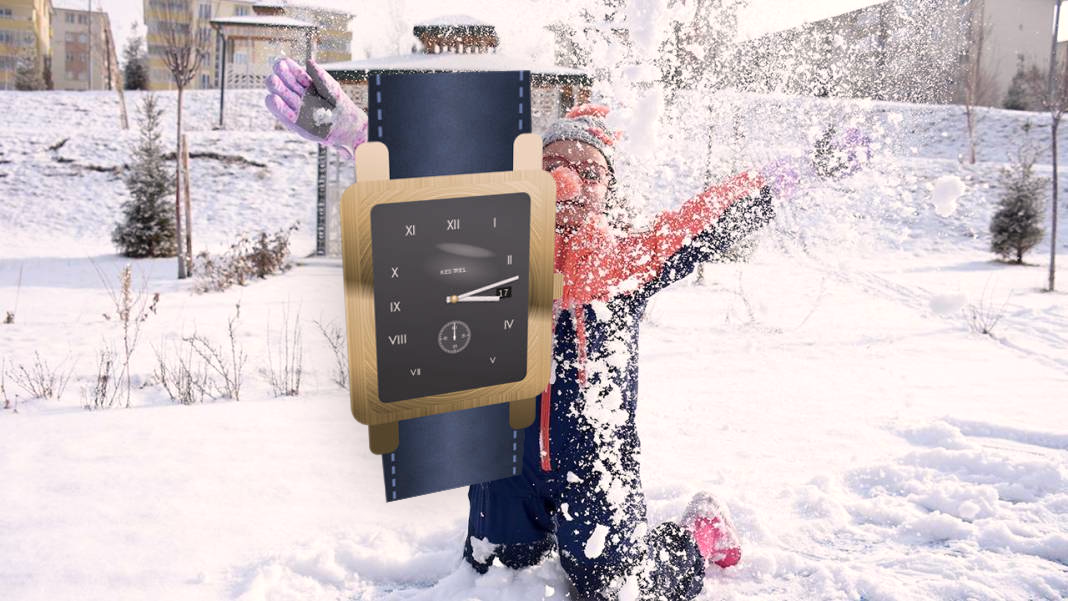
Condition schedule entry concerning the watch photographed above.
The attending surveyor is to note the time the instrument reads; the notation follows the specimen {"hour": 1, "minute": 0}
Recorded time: {"hour": 3, "minute": 13}
